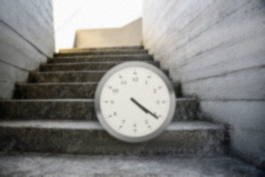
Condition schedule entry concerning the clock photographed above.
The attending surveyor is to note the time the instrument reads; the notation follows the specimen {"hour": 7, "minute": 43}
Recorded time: {"hour": 4, "minute": 21}
